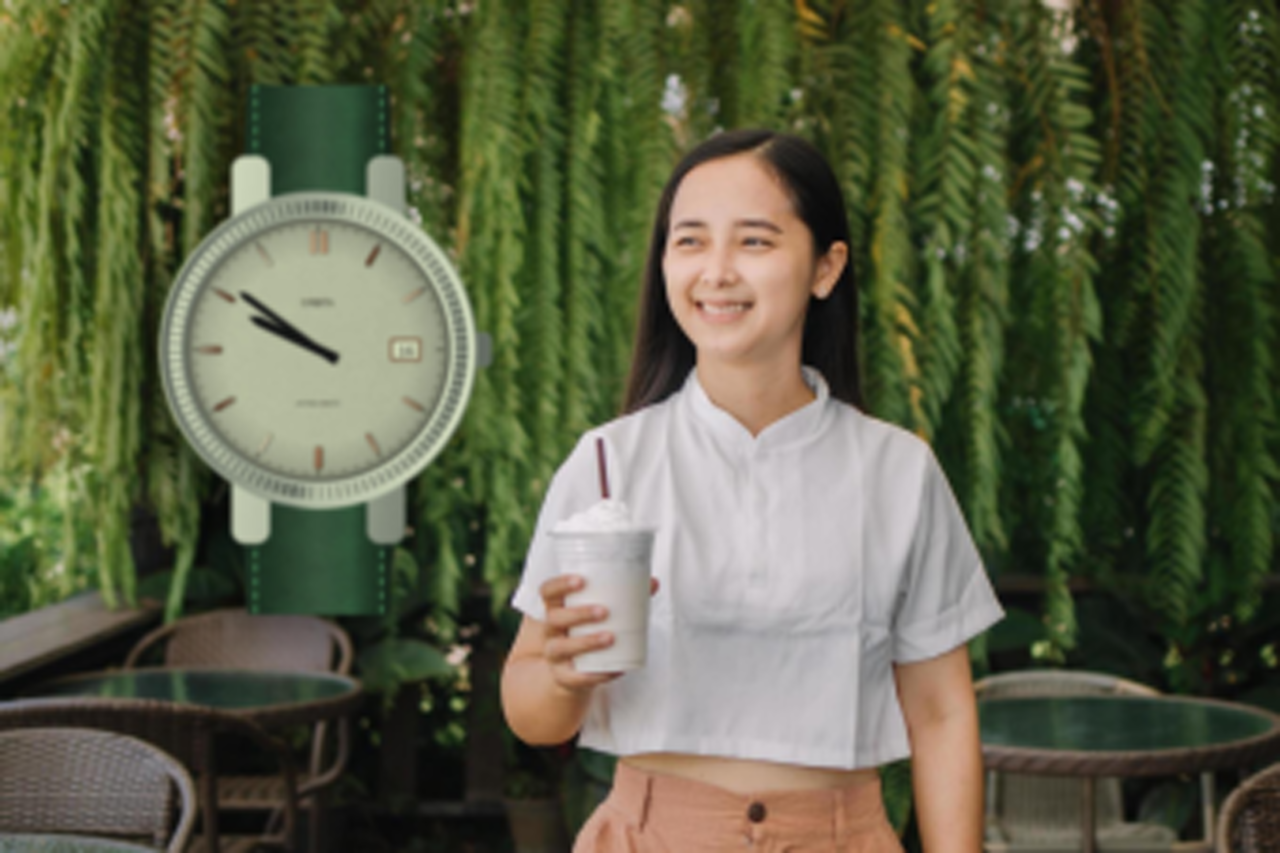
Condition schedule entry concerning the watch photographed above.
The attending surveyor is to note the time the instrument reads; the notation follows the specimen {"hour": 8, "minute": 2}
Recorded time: {"hour": 9, "minute": 51}
